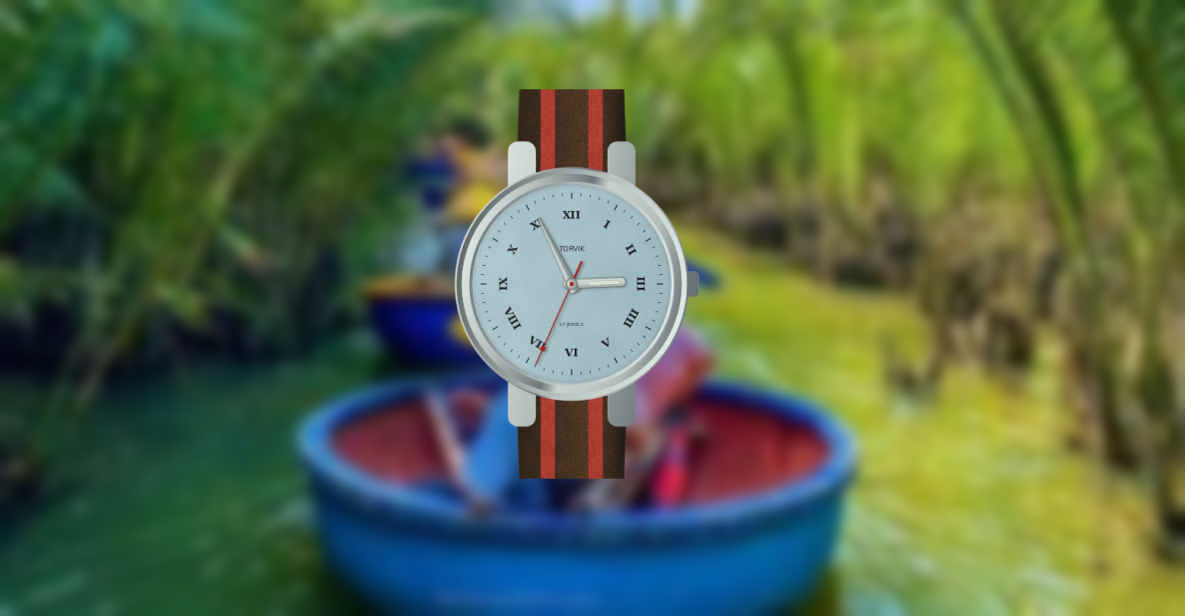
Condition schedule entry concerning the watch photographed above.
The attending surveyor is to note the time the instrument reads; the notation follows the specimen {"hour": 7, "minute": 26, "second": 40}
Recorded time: {"hour": 2, "minute": 55, "second": 34}
